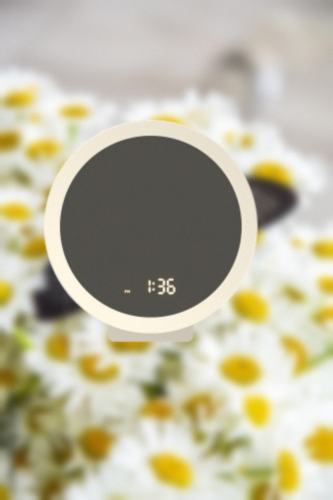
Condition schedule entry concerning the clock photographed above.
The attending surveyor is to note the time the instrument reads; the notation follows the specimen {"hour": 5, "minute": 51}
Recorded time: {"hour": 1, "minute": 36}
